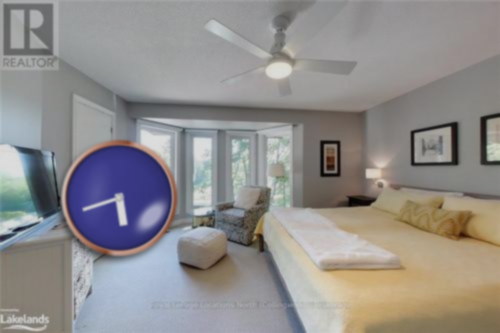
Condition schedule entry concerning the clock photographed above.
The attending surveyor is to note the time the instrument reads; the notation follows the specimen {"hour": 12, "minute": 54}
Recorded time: {"hour": 5, "minute": 42}
